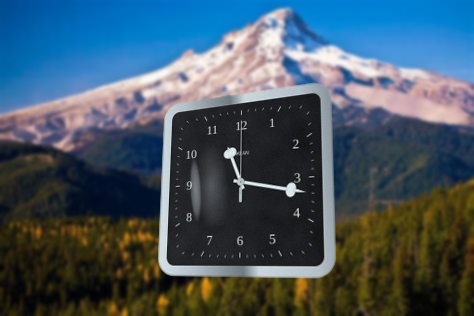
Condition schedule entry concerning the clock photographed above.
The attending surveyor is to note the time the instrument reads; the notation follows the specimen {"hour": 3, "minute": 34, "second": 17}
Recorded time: {"hour": 11, "minute": 17, "second": 0}
